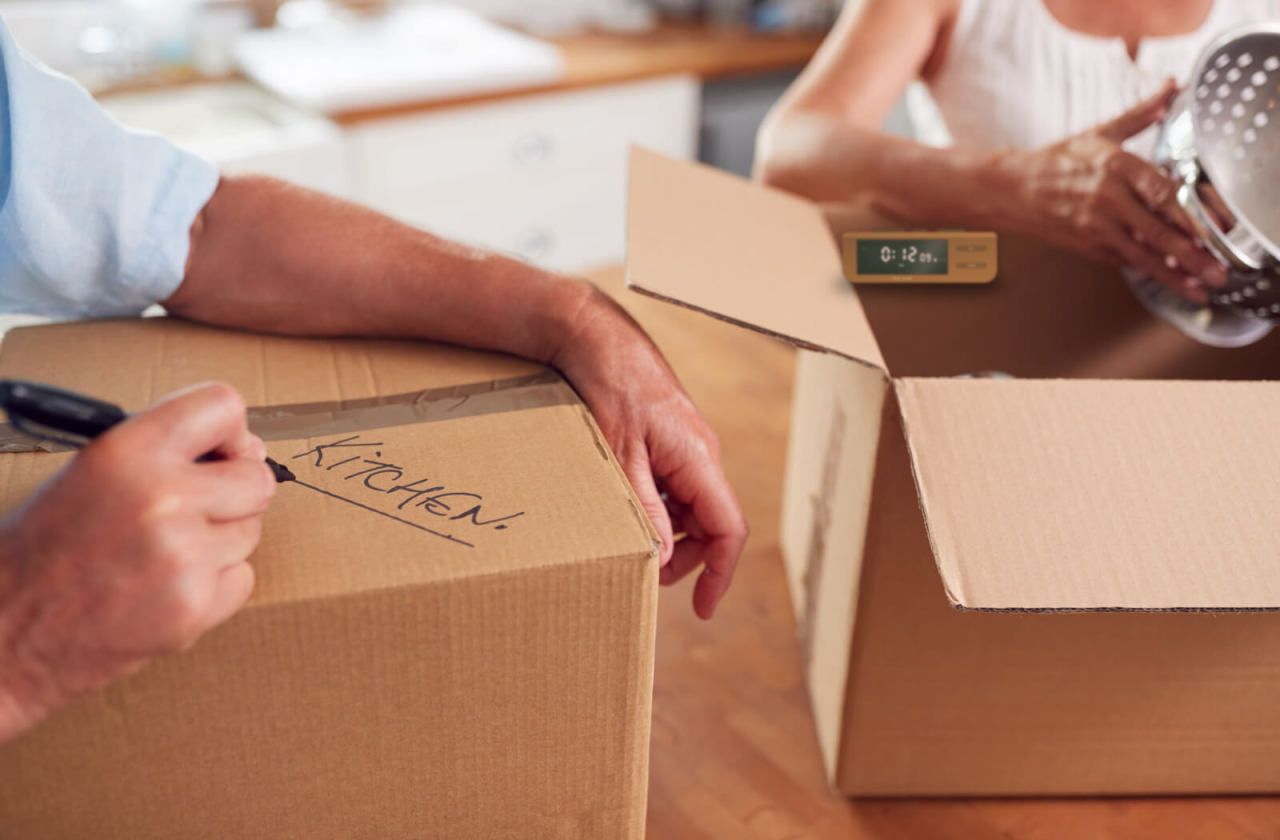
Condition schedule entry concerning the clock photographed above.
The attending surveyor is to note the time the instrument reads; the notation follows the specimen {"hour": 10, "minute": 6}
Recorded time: {"hour": 0, "minute": 12}
